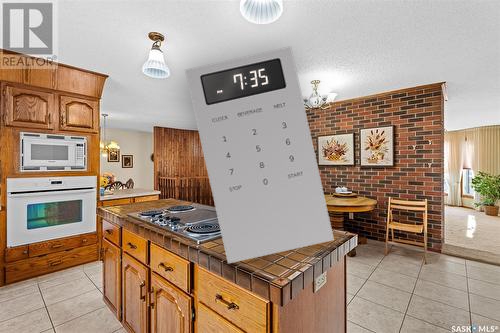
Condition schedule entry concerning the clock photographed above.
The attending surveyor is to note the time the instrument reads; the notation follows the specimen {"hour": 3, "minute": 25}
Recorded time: {"hour": 7, "minute": 35}
